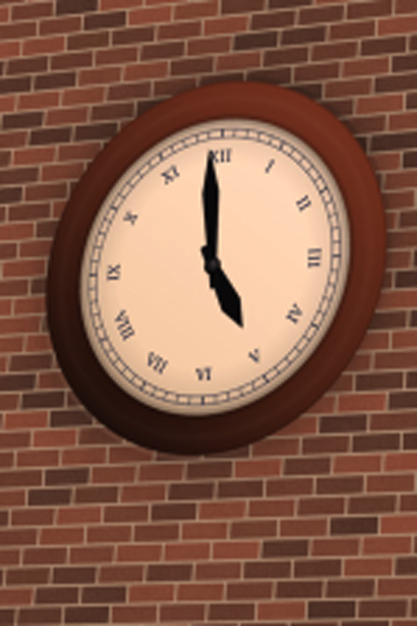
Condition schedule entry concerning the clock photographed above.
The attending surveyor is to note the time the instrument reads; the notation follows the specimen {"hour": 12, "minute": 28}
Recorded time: {"hour": 4, "minute": 59}
